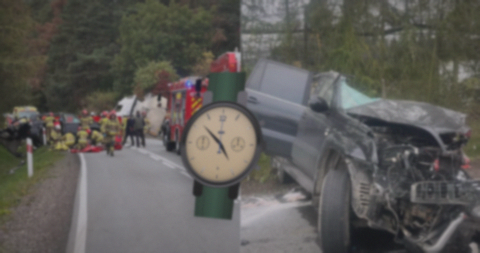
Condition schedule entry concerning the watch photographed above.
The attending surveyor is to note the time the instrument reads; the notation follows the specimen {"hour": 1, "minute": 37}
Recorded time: {"hour": 4, "minute": 52}
